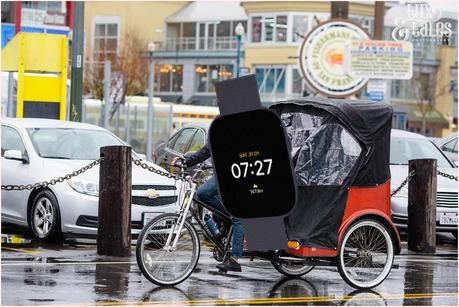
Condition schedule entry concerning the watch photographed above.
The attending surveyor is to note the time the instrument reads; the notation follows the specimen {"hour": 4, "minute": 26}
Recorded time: {"hour": 7, "minute": 27}
